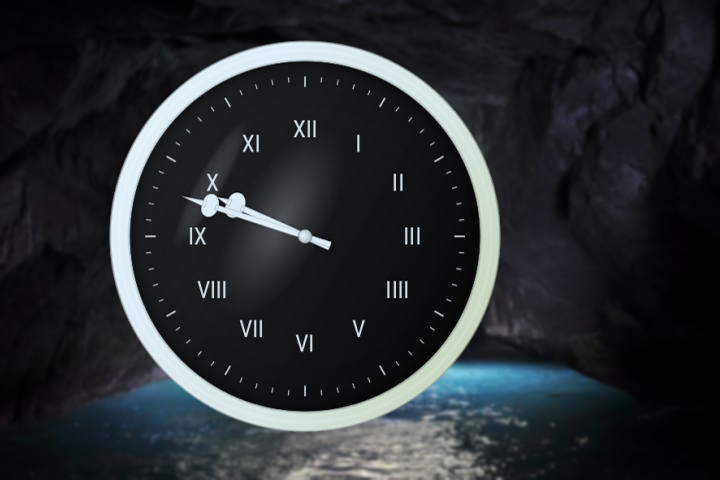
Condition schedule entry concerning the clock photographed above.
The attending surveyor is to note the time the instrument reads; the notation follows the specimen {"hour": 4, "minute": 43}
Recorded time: {"hour": 9, "minute": 48}
